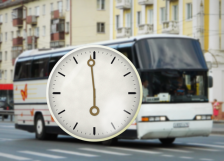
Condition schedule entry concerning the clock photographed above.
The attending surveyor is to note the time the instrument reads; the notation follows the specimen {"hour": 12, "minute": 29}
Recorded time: {"hour": 5, "minute": 59}
